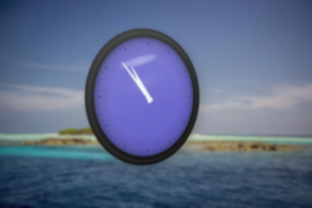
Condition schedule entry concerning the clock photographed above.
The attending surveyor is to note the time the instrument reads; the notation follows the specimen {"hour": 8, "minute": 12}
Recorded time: {"hour": 10, "minute": 53}
